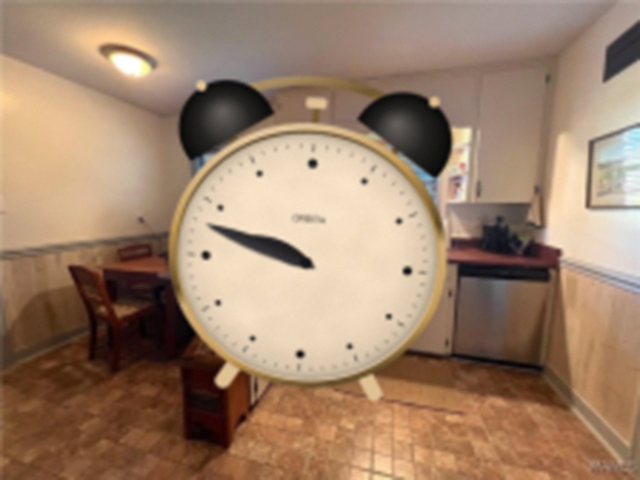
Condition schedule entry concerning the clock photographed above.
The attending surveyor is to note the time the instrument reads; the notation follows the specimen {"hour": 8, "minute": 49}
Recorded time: {"hour": 9, "minute": 48}
